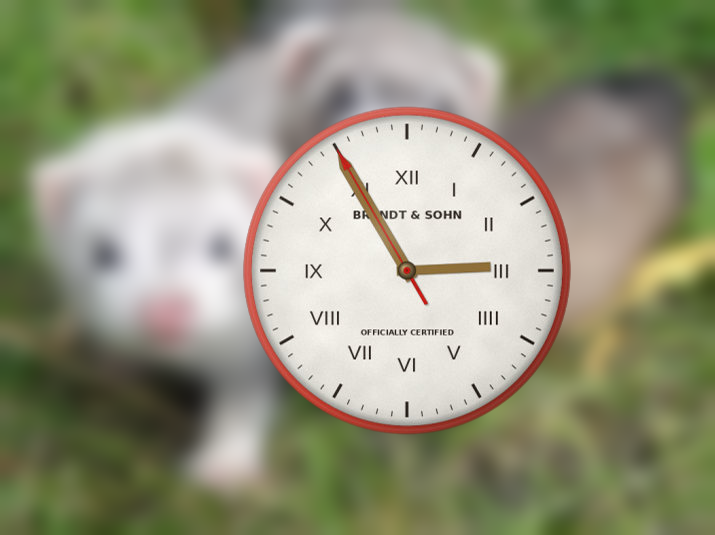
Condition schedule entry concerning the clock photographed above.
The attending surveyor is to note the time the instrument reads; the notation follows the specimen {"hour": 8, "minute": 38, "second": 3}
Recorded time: {"hour": 2, "minute": 54, "second": 55}
